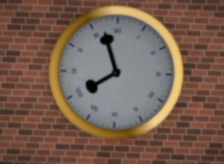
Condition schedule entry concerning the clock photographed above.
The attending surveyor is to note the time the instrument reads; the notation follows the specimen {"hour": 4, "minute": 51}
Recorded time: {"hour": 7, "minute": 57}
